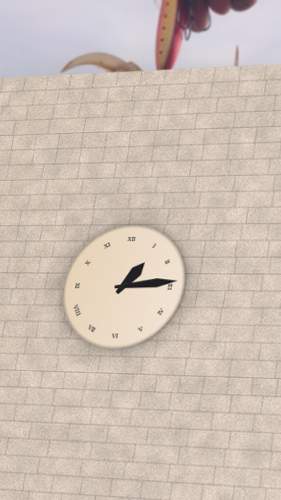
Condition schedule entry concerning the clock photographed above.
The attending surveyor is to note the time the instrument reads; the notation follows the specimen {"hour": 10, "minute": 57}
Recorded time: {"hour": 1, "minute": 14}
